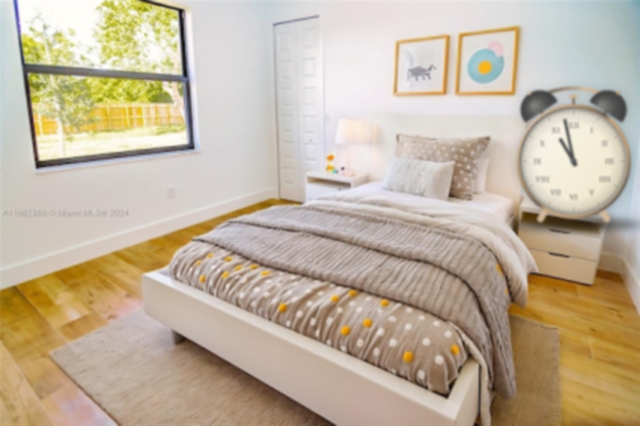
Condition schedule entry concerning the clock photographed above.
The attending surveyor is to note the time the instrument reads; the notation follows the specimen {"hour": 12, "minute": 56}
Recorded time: {"hour": 10, "minute": 58}
